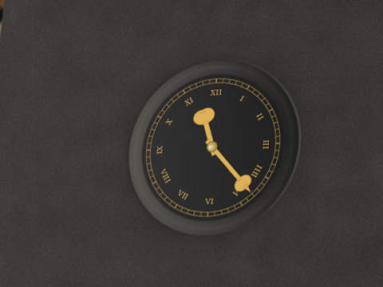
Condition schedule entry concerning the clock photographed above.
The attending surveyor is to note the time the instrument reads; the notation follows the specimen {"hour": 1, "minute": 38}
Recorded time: {"hour": 11, "minute": 23}
